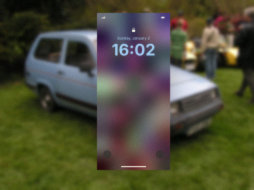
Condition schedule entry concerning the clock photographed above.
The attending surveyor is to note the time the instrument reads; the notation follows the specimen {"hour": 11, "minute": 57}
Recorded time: {"hour": 16, "minute": 2}
